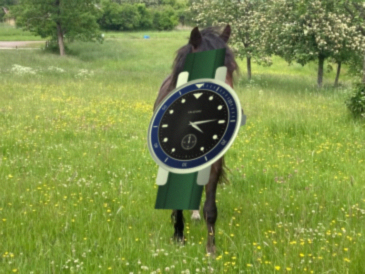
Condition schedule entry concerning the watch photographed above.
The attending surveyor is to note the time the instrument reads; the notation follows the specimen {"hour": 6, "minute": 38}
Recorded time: {"hour": 4, "minute": 14}
